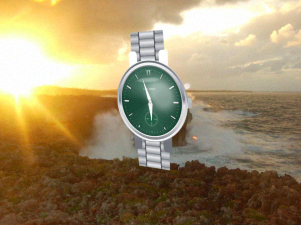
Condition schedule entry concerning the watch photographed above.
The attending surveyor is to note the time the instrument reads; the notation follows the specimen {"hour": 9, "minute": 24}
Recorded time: {"hour": 5, "minute": 57}
